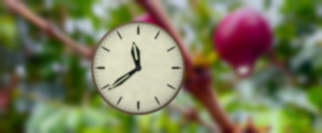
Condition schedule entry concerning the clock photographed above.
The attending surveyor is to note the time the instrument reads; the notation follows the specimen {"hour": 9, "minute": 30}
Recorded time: {"hour": 11, "minute": 39}
